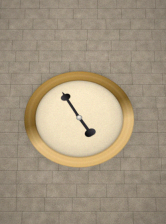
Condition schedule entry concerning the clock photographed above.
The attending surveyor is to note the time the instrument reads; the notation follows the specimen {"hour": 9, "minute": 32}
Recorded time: {"hour": 4, "minute": 55}
